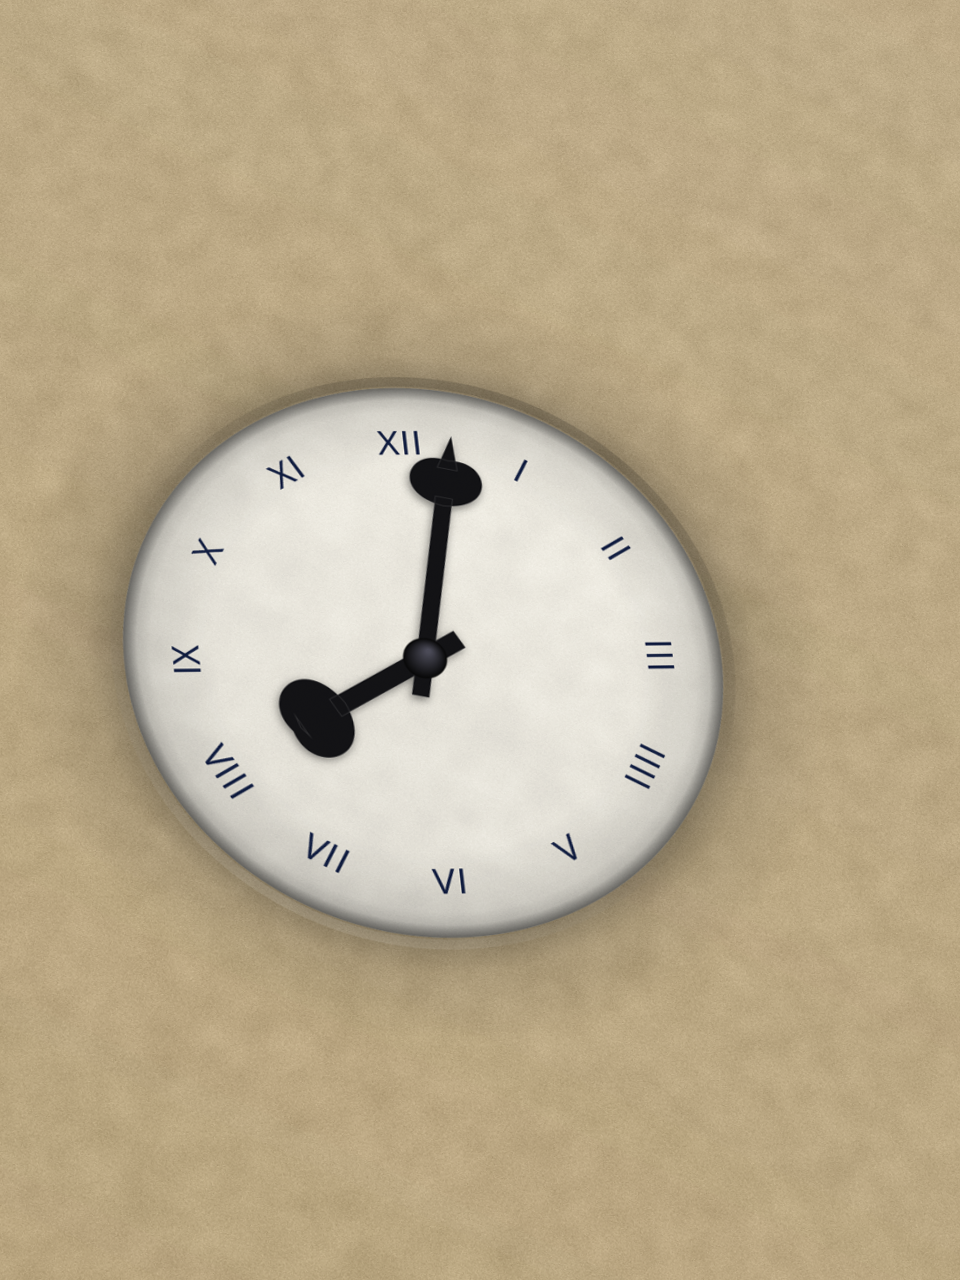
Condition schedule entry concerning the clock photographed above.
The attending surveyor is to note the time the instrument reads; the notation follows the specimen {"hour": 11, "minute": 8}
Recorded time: {"hour": 8, "minute": 2}
